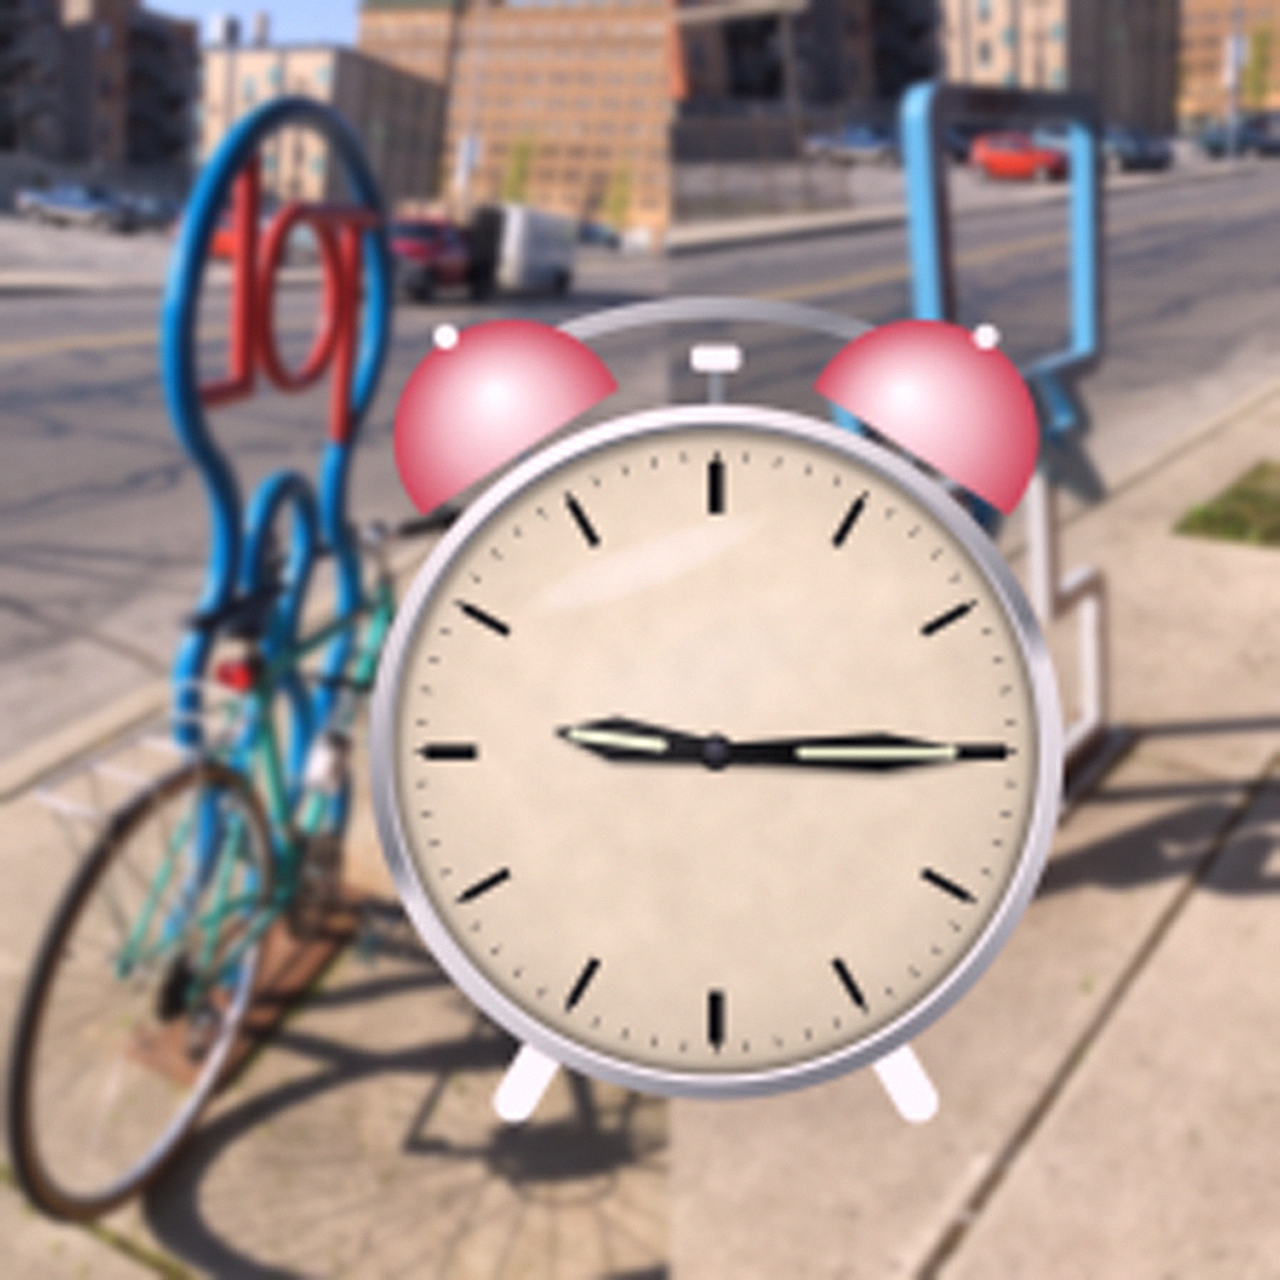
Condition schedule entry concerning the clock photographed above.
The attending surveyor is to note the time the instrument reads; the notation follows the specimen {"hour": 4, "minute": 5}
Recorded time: {"hour": 9, "minute": 15}
